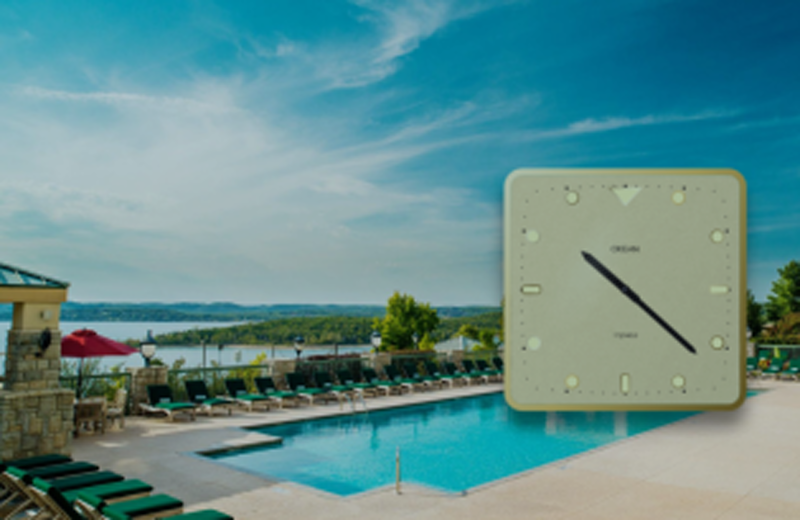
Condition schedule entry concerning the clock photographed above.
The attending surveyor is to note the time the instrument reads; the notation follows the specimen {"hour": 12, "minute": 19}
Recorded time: {"hour": 10, "minute": 22}
